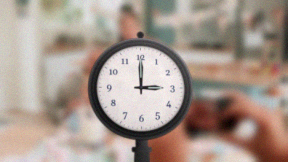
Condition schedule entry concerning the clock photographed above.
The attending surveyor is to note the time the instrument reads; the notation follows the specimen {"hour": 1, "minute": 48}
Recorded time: {"hour": 3, "minute": 0}
